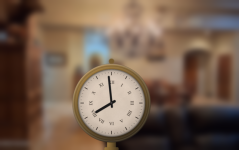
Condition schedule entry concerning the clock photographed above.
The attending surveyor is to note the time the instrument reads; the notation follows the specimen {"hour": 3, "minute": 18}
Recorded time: {"hour": 7, "minute": 59}
